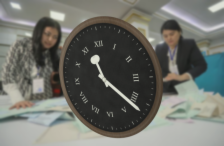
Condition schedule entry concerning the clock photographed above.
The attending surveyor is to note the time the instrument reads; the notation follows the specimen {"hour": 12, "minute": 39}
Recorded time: {"hour": 11, "minute": 22}
